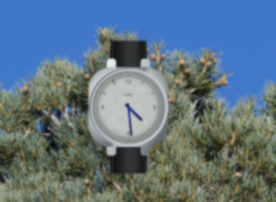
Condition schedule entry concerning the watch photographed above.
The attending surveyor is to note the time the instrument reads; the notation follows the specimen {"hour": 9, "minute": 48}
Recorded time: {"hour": 4, "minute": 29}
